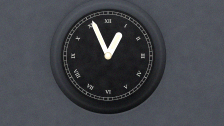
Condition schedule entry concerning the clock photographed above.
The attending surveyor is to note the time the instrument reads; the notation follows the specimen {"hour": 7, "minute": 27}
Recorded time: {"hour": 12, "minute": 56}
